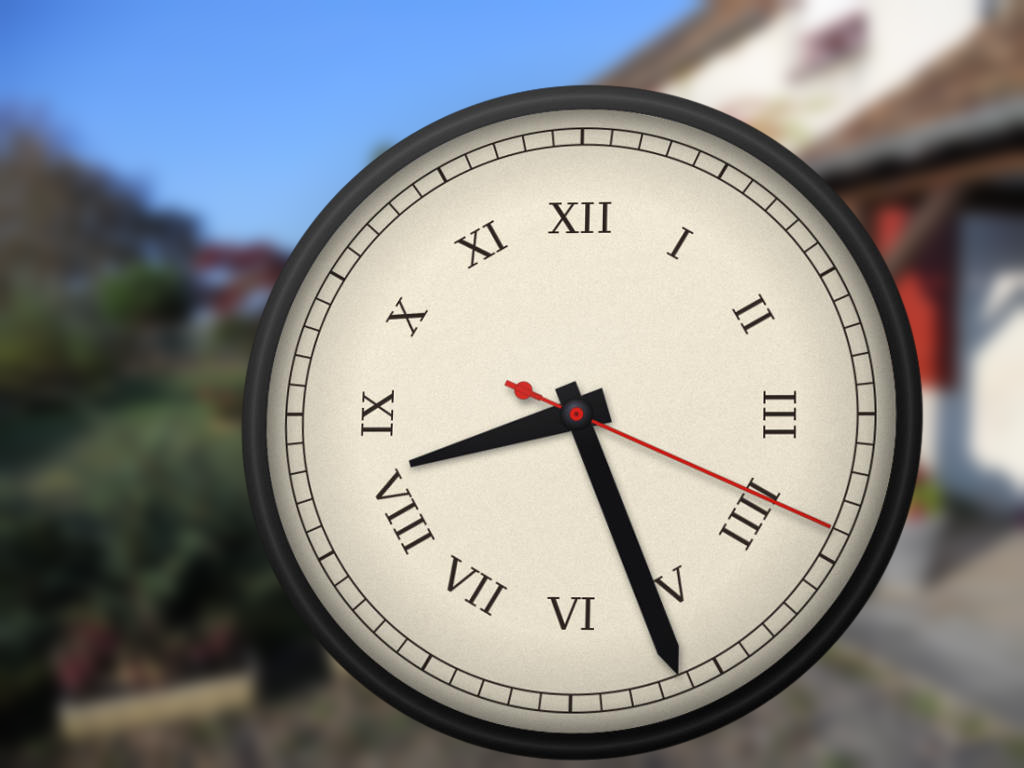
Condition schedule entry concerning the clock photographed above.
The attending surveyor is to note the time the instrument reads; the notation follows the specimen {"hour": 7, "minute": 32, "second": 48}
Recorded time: {"hour": 8, "minute": 26, "second": 19}
